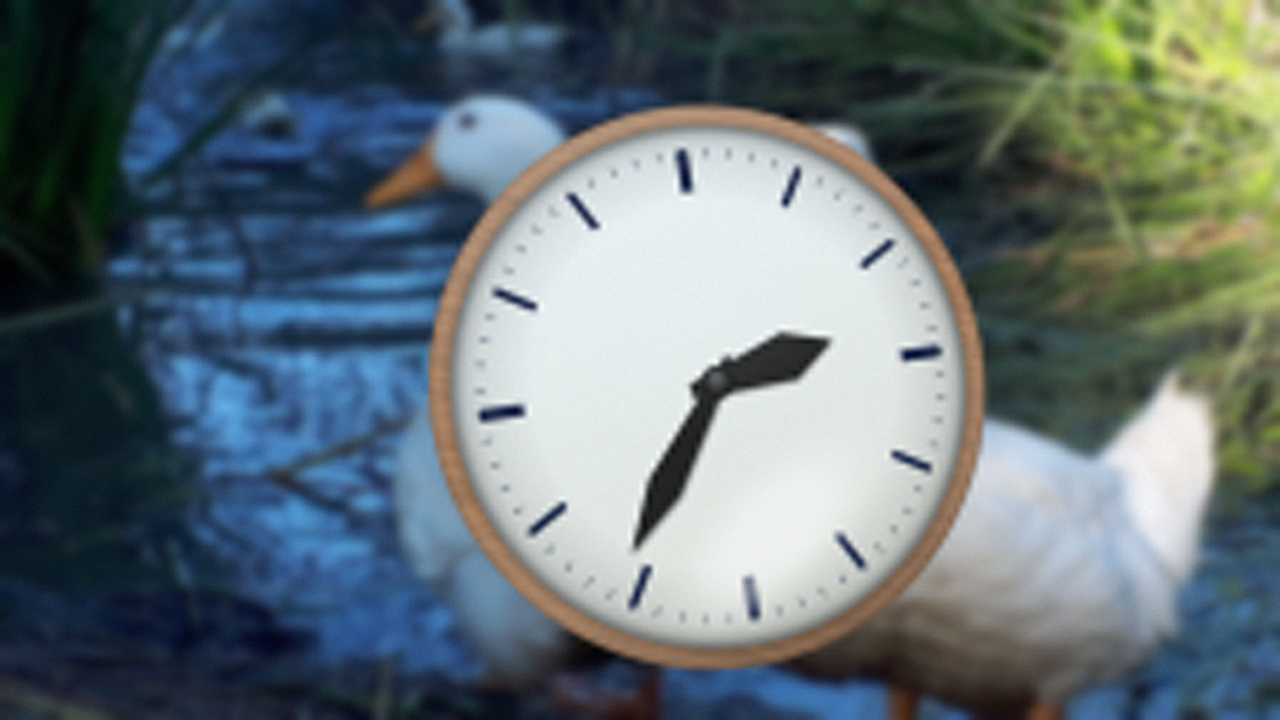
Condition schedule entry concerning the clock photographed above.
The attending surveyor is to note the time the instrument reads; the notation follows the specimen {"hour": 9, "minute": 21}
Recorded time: {"hour": 2, "minute": 36}
